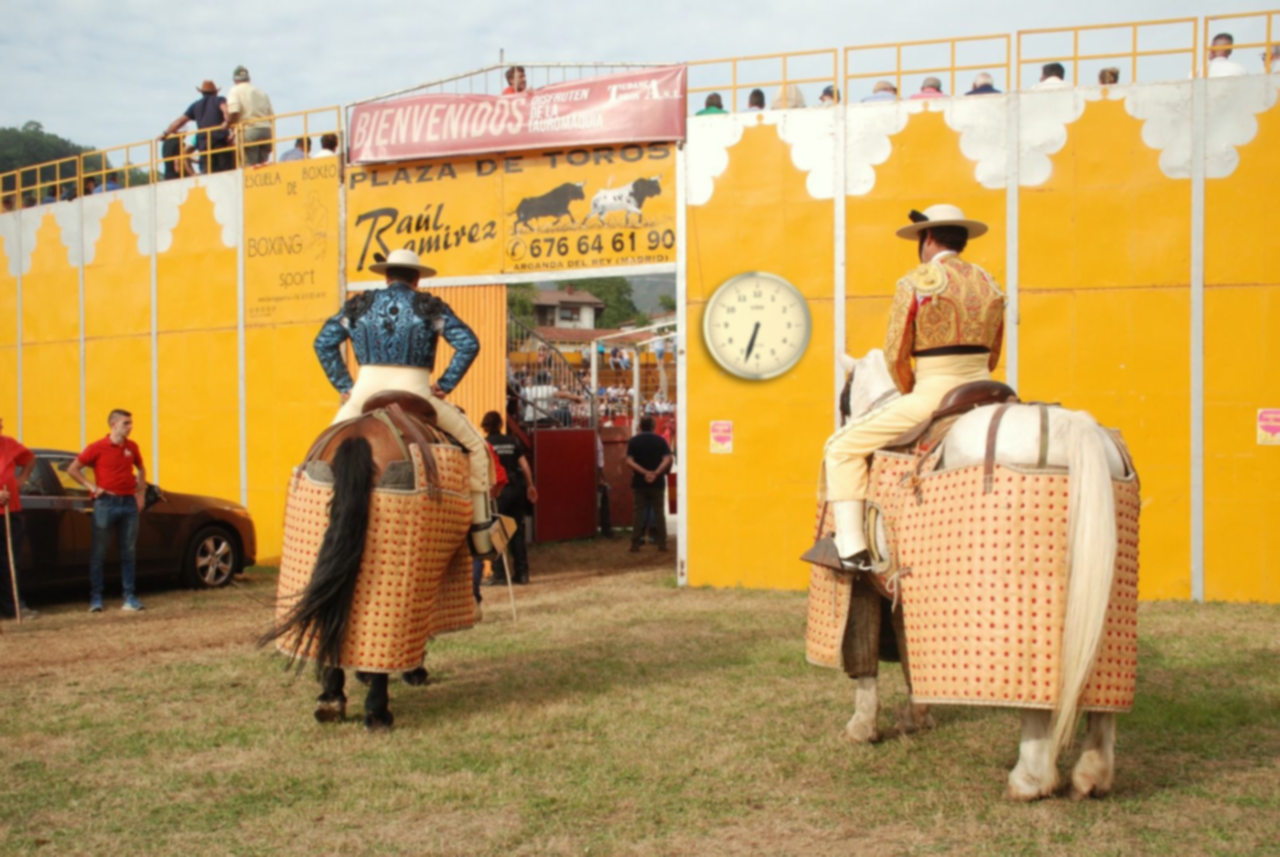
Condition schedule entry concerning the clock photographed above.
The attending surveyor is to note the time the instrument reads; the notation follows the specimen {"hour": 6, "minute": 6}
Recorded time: {"hour": 6, "minute": 33}
